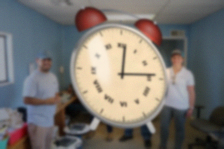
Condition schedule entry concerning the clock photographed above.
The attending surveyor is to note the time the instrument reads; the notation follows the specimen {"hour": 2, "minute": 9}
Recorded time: {"hour": 12, "minute": 14}
